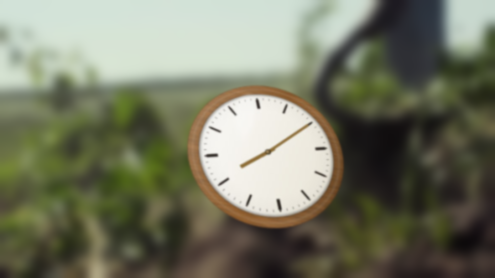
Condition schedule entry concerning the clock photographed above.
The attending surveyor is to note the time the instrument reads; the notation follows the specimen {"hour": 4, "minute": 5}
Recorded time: {"hour": 8, "minute": 10}
